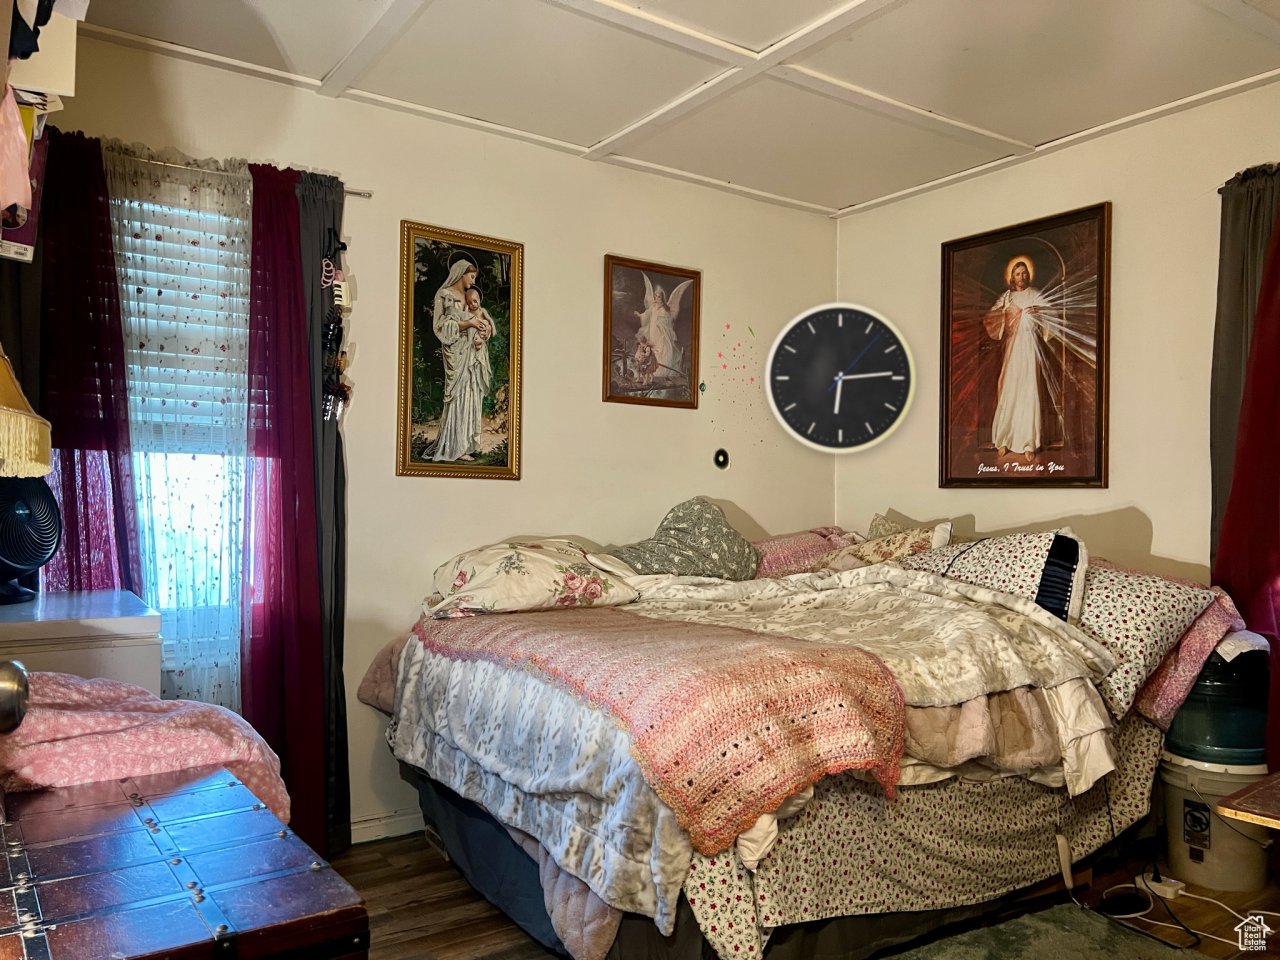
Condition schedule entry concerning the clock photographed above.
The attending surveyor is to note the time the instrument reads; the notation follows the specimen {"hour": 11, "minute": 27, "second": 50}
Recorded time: {"hour": 6, "minute": 14, "second": 7}
